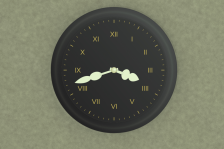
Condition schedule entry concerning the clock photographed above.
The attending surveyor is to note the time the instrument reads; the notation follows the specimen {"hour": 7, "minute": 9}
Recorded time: {"hour": 3, "minute": 42}
